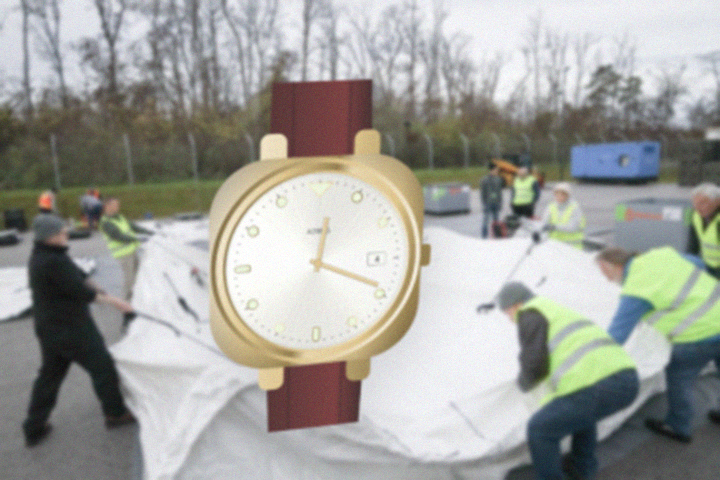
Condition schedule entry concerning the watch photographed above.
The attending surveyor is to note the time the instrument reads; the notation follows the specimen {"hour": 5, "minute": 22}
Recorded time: {"hour": 12, "minute": 19}
